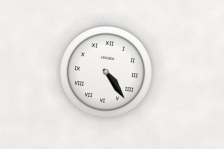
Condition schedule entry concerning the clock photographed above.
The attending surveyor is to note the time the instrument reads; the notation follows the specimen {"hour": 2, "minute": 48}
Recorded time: {"hour": 4, "minute": 23}
